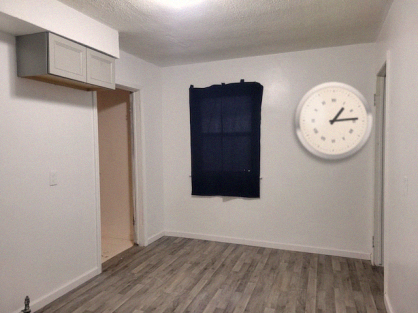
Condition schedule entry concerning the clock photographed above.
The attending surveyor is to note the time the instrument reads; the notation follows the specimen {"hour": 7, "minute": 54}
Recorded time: {"hour": 1, "minute": 14}
